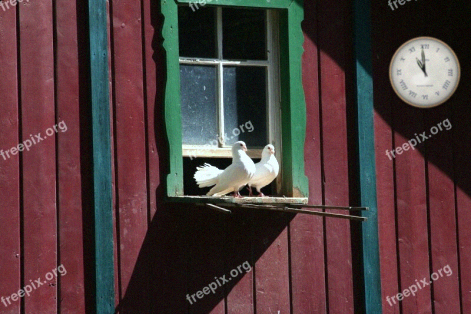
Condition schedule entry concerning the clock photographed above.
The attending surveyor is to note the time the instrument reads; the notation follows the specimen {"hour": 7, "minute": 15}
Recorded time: {"hour": 10, "minute": 59}
